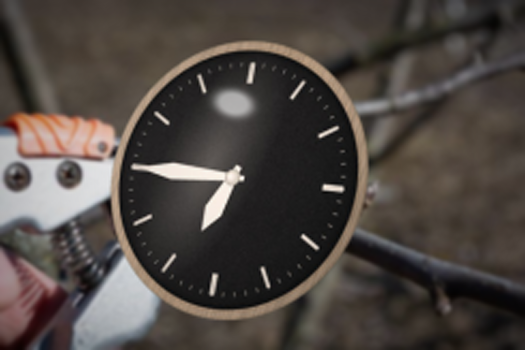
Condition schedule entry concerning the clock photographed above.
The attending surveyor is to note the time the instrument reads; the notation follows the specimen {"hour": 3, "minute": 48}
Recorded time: {"hour": 6, "minute": 45}
